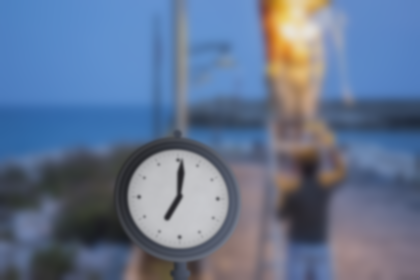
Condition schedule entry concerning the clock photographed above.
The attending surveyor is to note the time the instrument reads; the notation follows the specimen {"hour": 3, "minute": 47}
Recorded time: {"hour": 7, "minute": 1}
